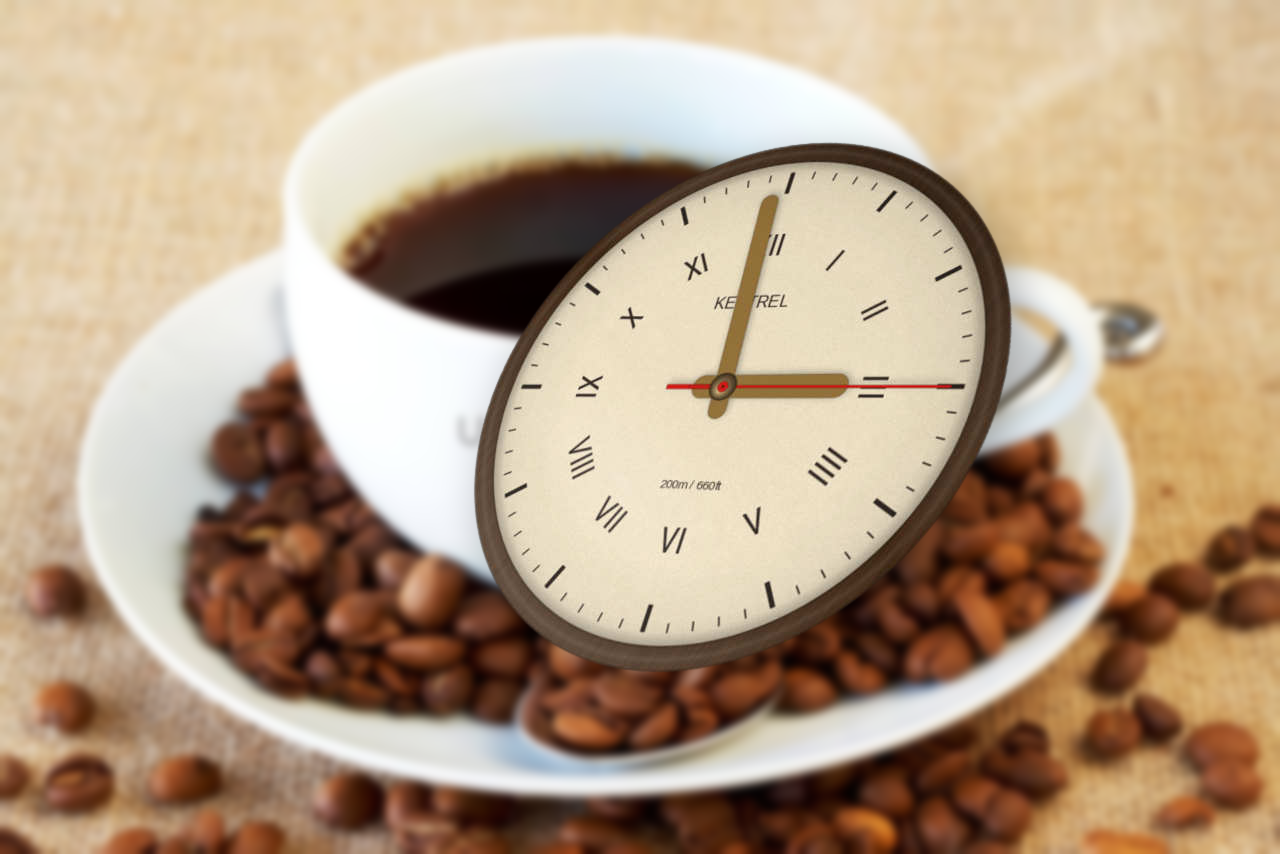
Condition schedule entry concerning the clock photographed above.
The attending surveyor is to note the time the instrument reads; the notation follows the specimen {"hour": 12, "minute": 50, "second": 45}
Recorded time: {"hour": 2, "minute": 59, "second": 15}
